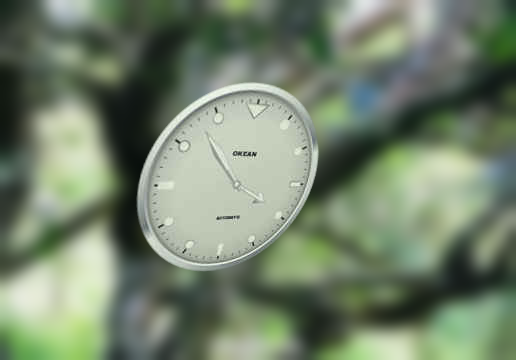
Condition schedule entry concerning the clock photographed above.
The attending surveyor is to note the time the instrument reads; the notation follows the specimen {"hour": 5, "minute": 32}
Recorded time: {"hour": 3, "minute": 53}
